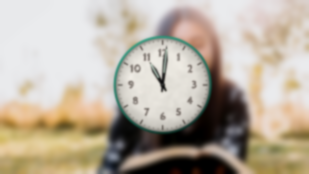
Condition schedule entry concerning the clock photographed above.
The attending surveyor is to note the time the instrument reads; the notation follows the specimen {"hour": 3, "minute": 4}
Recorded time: {"hour": 11, "minute": 1}
